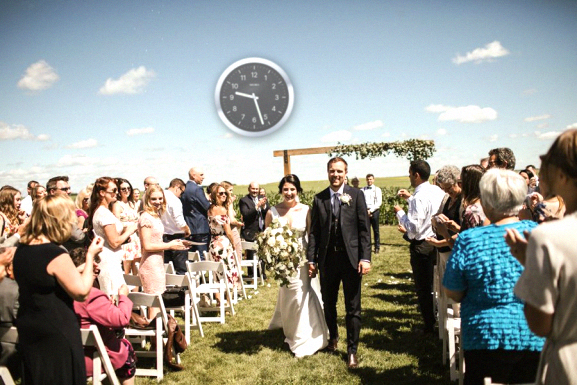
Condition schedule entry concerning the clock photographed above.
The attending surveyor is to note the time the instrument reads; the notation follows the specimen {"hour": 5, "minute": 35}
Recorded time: {"hour": 9, "minute": 27}
